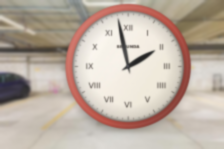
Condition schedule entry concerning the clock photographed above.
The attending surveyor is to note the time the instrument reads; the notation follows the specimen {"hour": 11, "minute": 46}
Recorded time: {"hour": 1, "minute": 58}
